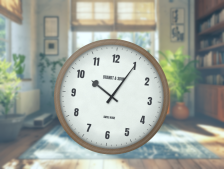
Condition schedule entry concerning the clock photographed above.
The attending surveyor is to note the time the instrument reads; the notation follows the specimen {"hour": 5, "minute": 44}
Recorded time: {"hour": 10, "minute": 5}
